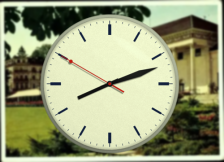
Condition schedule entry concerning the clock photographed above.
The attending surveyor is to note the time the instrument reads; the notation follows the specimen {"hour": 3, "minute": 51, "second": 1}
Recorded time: {"hour": 8, "minute": 11, "second": 50}
